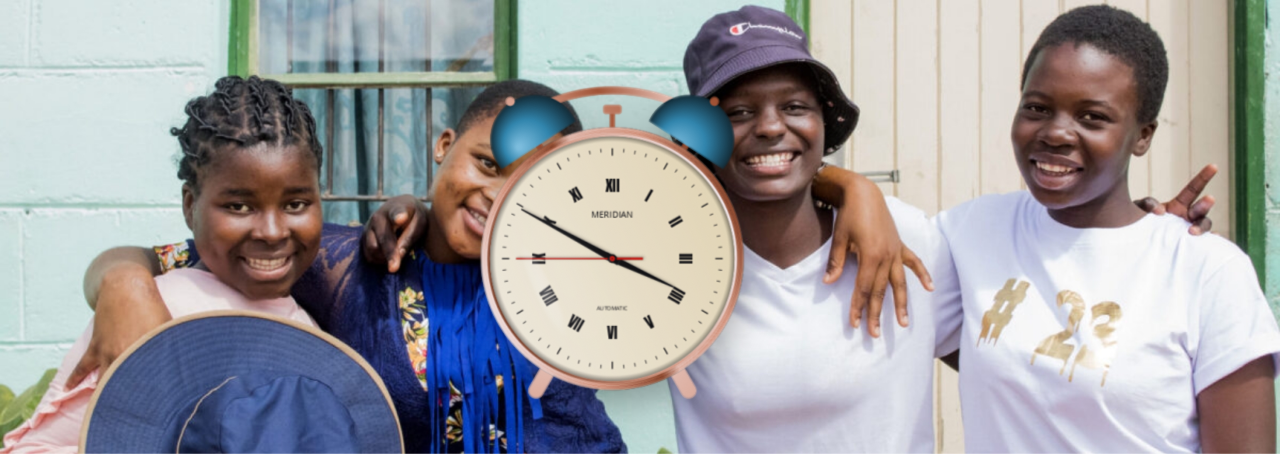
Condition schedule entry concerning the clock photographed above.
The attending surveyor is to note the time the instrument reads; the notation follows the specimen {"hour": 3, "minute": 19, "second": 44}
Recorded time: {"hour": 3, "minute": 49, "second": 45}
